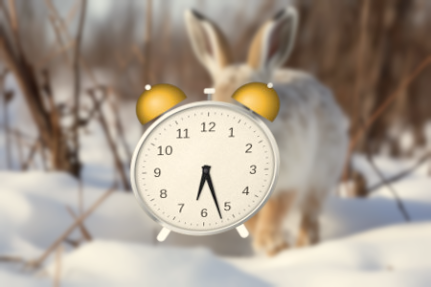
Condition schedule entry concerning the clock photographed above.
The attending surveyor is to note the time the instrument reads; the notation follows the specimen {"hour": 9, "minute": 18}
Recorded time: {"hour": 6, "minute": 27}
